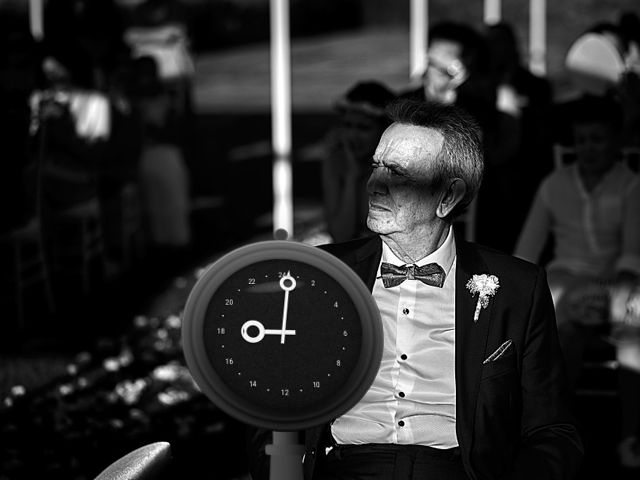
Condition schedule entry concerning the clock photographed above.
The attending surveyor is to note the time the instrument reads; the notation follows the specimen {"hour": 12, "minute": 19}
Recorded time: {"hour": 18, "minute": 1}
